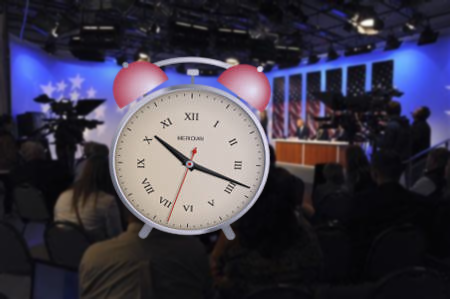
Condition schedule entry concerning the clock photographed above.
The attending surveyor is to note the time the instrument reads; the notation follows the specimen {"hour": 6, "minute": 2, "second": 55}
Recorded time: {"hour": 10, "minute": 18, "second": 33}
